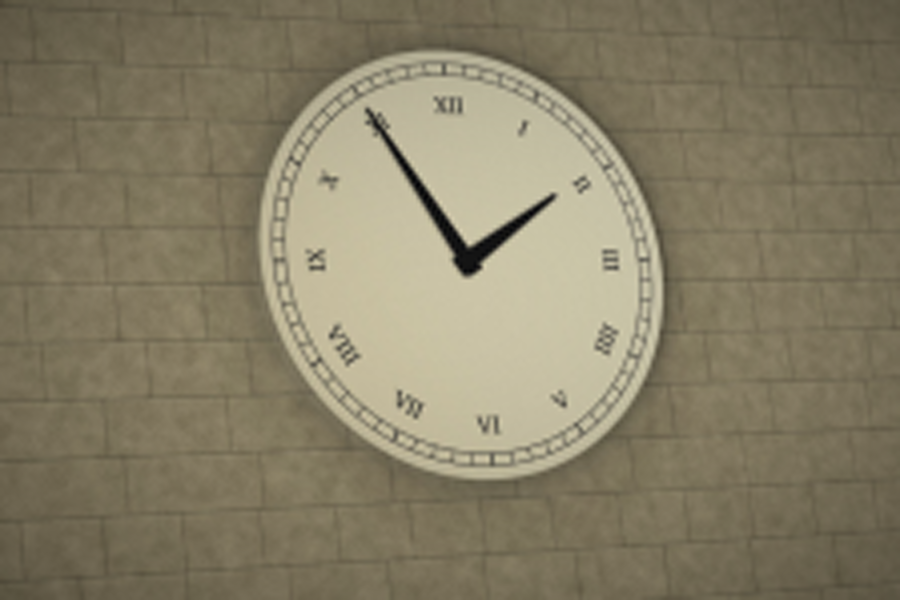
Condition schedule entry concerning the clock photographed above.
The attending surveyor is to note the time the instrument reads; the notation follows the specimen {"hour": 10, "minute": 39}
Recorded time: {"hour": 1, "minute": 55}
